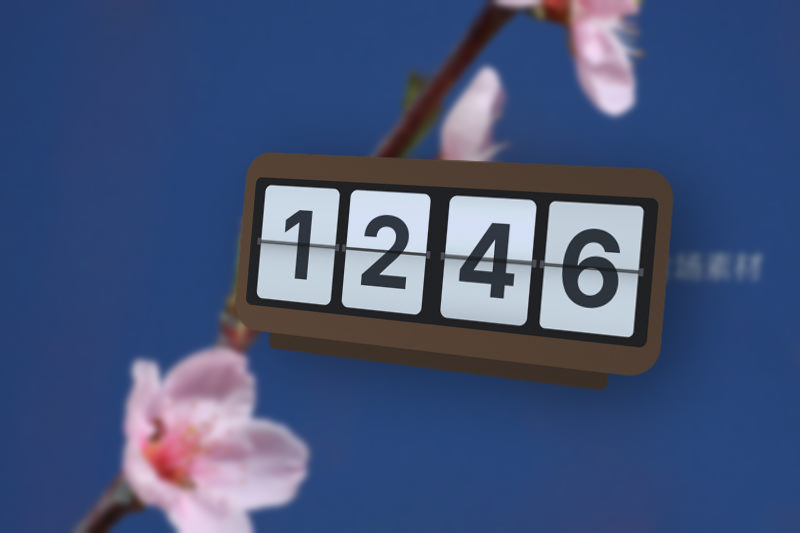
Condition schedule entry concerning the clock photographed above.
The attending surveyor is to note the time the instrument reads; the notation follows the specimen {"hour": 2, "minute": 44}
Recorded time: {"hour": 12, "minute": 46}
